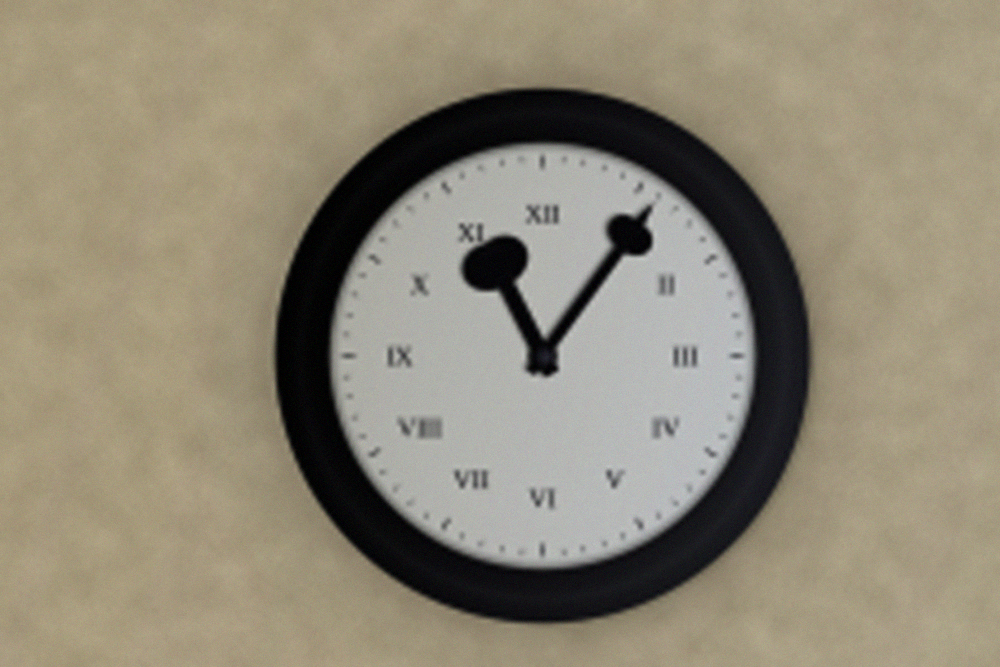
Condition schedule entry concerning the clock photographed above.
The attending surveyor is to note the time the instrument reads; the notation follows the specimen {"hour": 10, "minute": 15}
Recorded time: {"hour": 11, "minute": 6}
